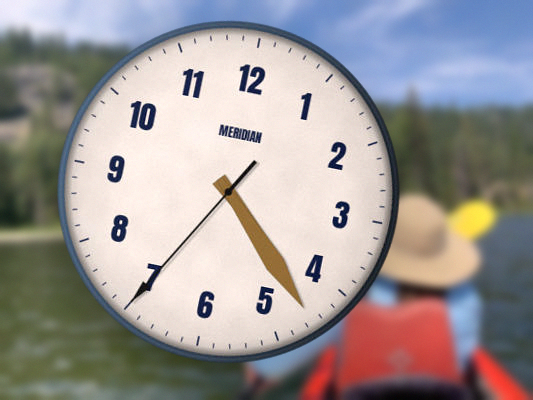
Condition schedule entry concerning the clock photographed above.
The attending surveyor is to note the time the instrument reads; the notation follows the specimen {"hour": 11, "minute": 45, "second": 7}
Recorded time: {"hour": 4, "minute": 22, "second": 35}
